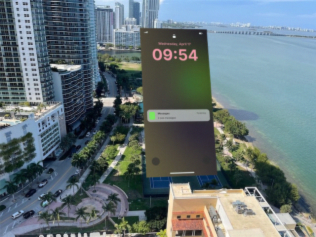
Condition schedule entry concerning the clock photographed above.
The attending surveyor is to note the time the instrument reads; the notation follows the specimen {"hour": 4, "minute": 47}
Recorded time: {"hour": 9, "minute": 54}
